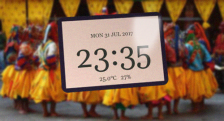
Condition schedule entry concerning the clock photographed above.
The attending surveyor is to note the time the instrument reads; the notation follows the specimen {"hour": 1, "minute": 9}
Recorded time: {"hour": 23, "minute": 35}
